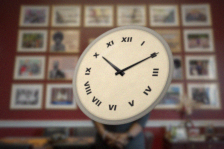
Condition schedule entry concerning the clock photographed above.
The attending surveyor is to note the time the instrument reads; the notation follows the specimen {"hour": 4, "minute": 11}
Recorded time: {"hour": 10, "minute": 10}
